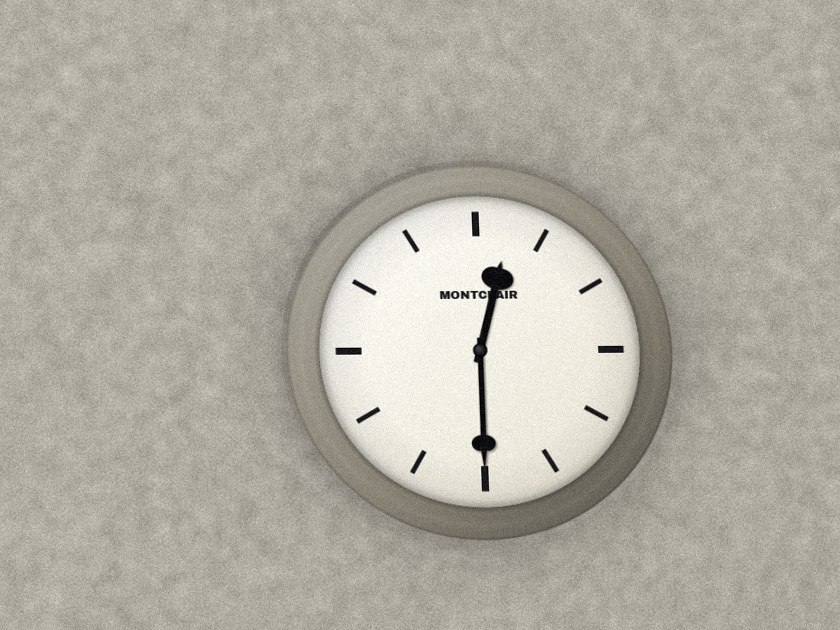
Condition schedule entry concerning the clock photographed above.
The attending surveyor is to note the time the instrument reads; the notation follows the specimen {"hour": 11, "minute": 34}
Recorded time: {"hour": 12, "minute": 30}
